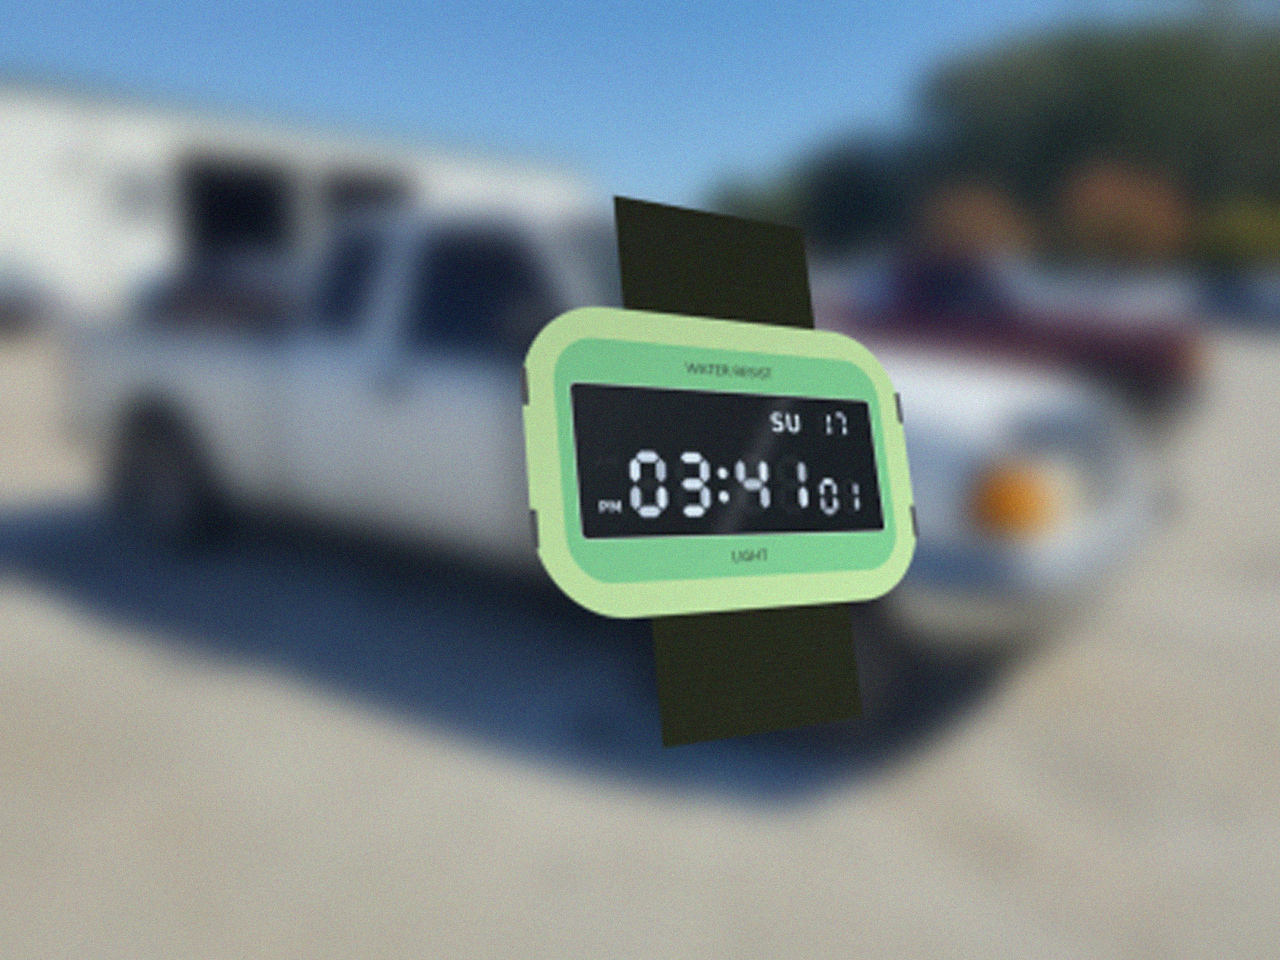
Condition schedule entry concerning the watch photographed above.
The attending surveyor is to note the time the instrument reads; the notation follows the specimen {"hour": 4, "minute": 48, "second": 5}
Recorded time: {"hour": 3, "minute": 41, "second": 1}
